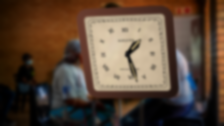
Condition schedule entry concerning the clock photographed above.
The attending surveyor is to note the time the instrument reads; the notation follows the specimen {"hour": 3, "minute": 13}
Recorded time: {"hour": 1, "minute": 28}
